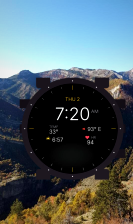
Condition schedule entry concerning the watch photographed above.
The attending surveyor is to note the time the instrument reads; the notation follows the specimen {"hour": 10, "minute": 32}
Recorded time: {"hour": 7, "minute": 20}
